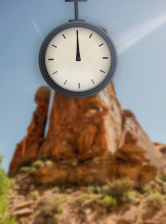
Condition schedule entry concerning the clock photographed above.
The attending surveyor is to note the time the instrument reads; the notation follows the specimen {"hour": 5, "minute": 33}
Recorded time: {"hour": 12, "minute": 0}
